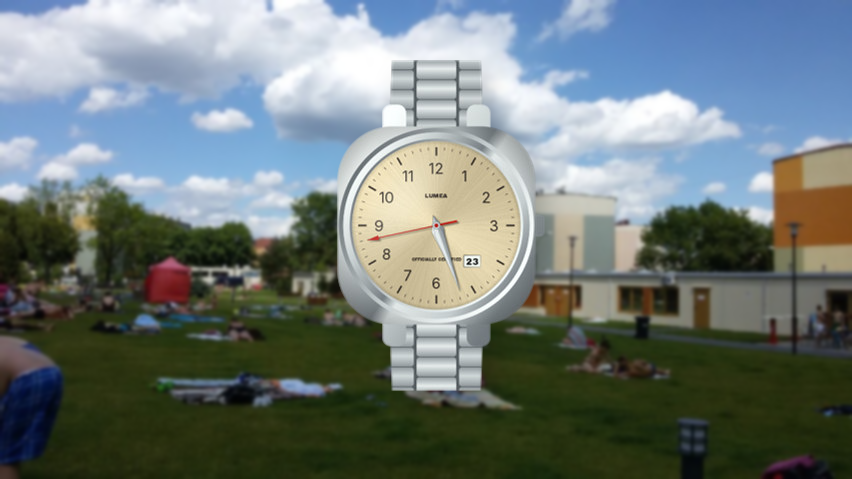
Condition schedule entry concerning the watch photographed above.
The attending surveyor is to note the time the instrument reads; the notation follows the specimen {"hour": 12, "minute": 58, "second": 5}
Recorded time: {"hour": 5, "minute": 26, "second": 43}
